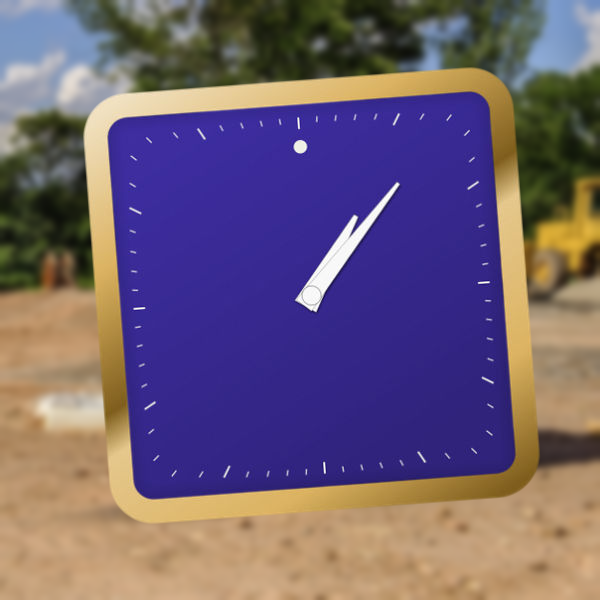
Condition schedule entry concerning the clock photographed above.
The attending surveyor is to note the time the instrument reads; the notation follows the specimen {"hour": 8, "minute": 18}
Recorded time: {"hour": 1, "minute": 7}
